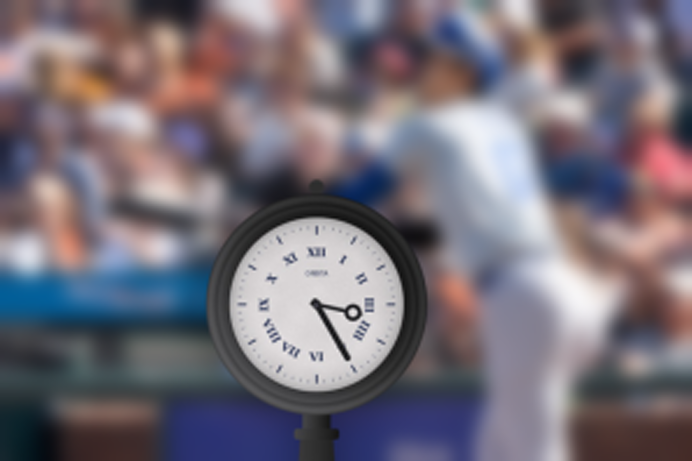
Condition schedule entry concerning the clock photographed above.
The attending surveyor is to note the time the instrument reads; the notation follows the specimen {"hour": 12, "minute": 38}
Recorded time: {"hour": 3, "minute": 25}
